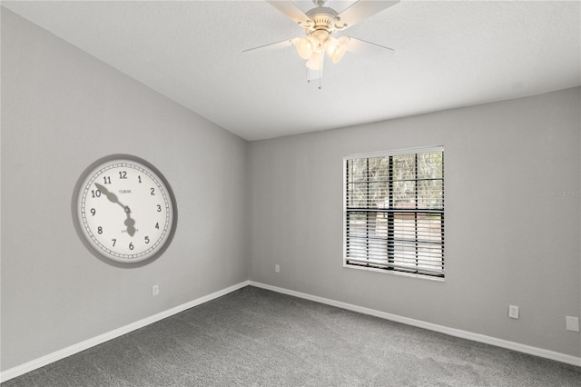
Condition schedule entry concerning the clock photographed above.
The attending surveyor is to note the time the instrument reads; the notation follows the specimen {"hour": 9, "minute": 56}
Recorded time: {"hour": 5, "minute": 52}
